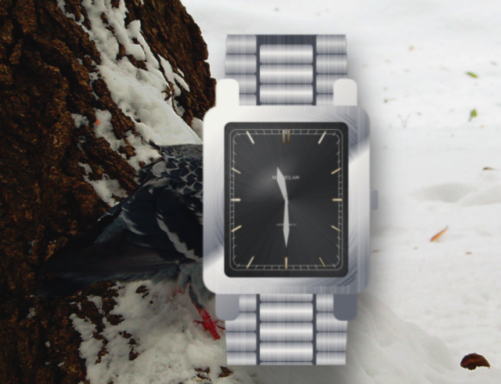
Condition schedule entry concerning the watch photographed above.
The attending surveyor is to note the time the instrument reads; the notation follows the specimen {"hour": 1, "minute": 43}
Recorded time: {"hour": 11, "minute": 30}
